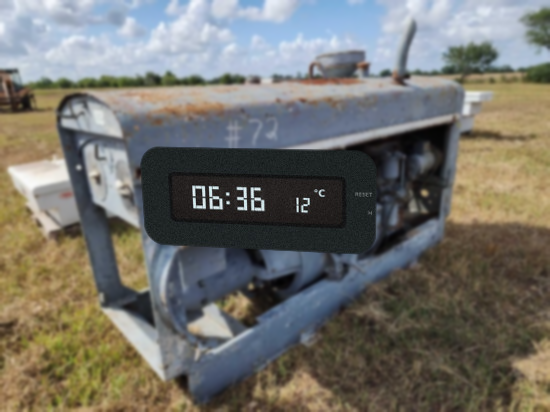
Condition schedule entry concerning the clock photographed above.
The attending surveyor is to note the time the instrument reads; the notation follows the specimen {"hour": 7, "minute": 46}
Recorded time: {"hour": 6, "minute": 36}
